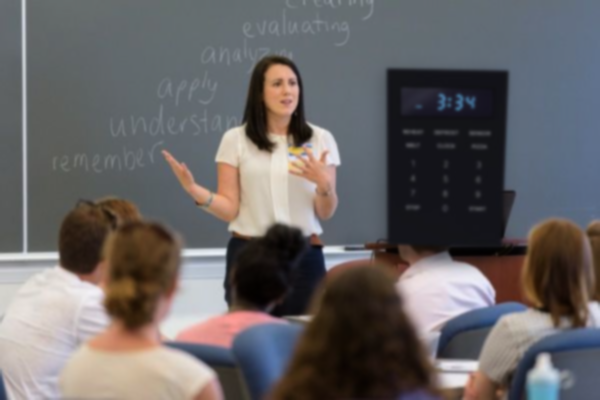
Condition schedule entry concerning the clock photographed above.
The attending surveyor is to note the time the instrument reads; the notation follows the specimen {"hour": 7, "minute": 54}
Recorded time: {"hour": 3, "minute": 34}
